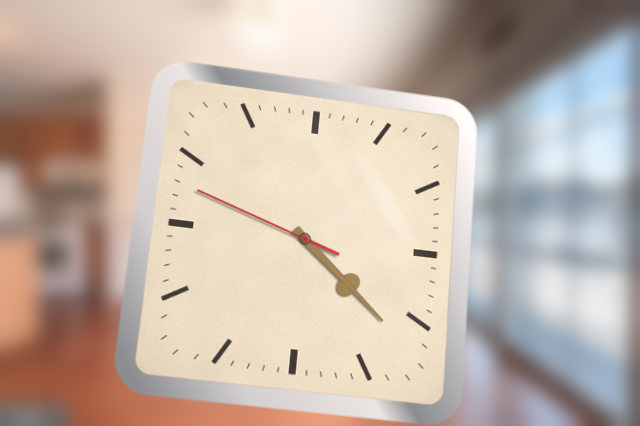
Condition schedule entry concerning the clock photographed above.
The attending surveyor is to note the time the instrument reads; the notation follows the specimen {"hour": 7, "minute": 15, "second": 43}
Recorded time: {"hour": 4, "minute": 21, "second": 48}
